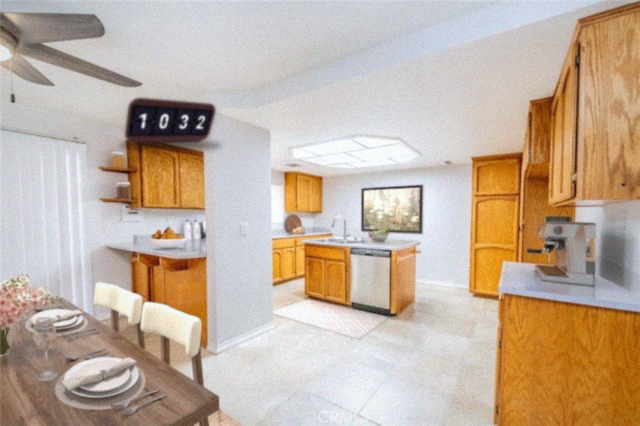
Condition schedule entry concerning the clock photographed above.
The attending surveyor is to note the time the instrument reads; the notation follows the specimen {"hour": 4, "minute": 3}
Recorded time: {"hour": 10, "minute": 32}
